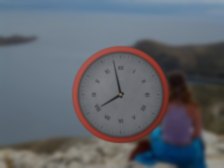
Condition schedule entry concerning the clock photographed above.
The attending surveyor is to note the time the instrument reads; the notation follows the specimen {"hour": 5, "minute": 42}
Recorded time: {"hour": 7, "minute": 58}
